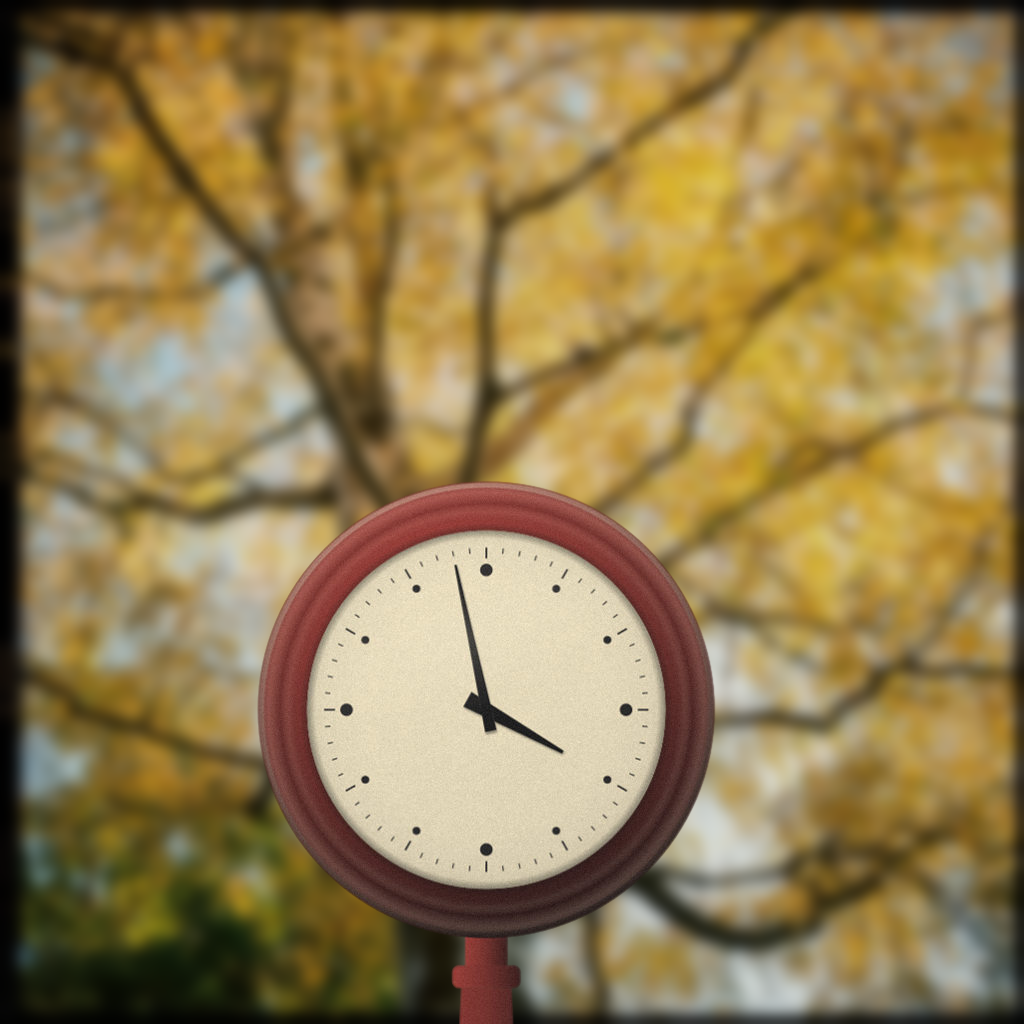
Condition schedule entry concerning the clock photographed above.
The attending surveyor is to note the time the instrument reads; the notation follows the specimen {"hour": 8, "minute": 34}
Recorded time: {"hour": 3, "minute": 58}
